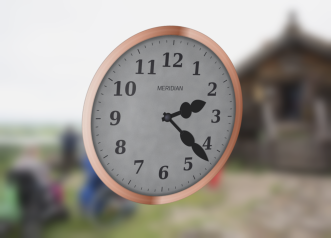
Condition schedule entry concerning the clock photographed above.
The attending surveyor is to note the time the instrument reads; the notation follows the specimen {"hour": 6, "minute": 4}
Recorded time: {"hour": 2, "minute": 22}
